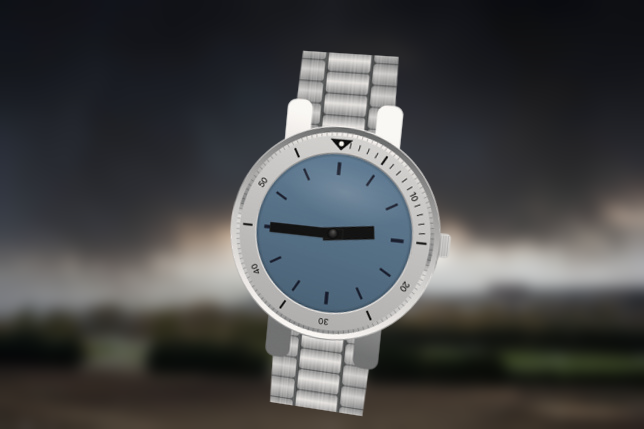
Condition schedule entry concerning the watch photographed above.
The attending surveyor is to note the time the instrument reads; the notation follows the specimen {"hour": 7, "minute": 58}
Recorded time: {"hour": 2, "minute": 45}
